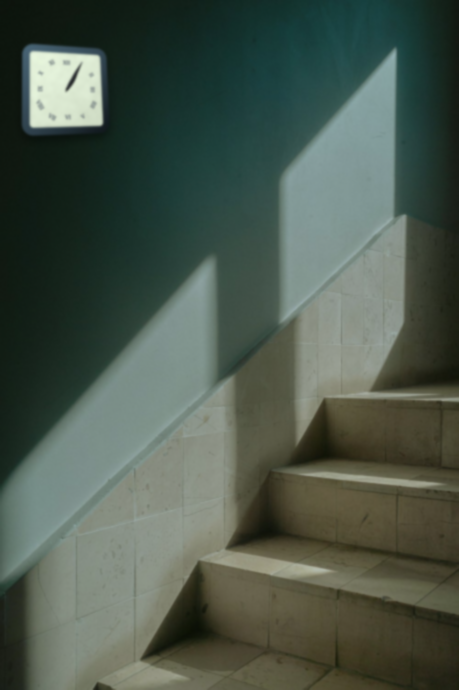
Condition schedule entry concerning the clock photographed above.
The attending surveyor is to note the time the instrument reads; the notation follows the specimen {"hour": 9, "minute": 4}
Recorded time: {"hour": 1, "minute": 5}
